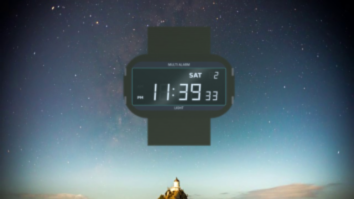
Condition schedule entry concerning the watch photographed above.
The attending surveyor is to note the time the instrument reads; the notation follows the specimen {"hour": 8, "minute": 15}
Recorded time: {"hour": 11, "minute": 39}
